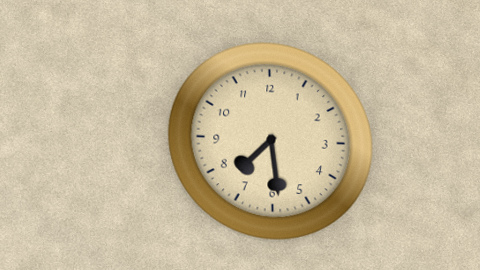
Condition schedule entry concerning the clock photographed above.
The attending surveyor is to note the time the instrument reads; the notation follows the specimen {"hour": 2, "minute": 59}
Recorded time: {"hour": 7, "minute": 29}
